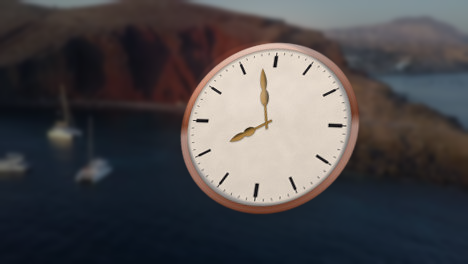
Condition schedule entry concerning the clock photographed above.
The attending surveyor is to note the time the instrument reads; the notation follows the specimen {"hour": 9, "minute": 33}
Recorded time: {"hour": 7, "minute": 58}
